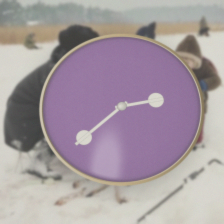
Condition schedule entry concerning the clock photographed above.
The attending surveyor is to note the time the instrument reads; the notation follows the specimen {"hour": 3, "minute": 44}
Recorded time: {"hour": 2, "minute": 38}
